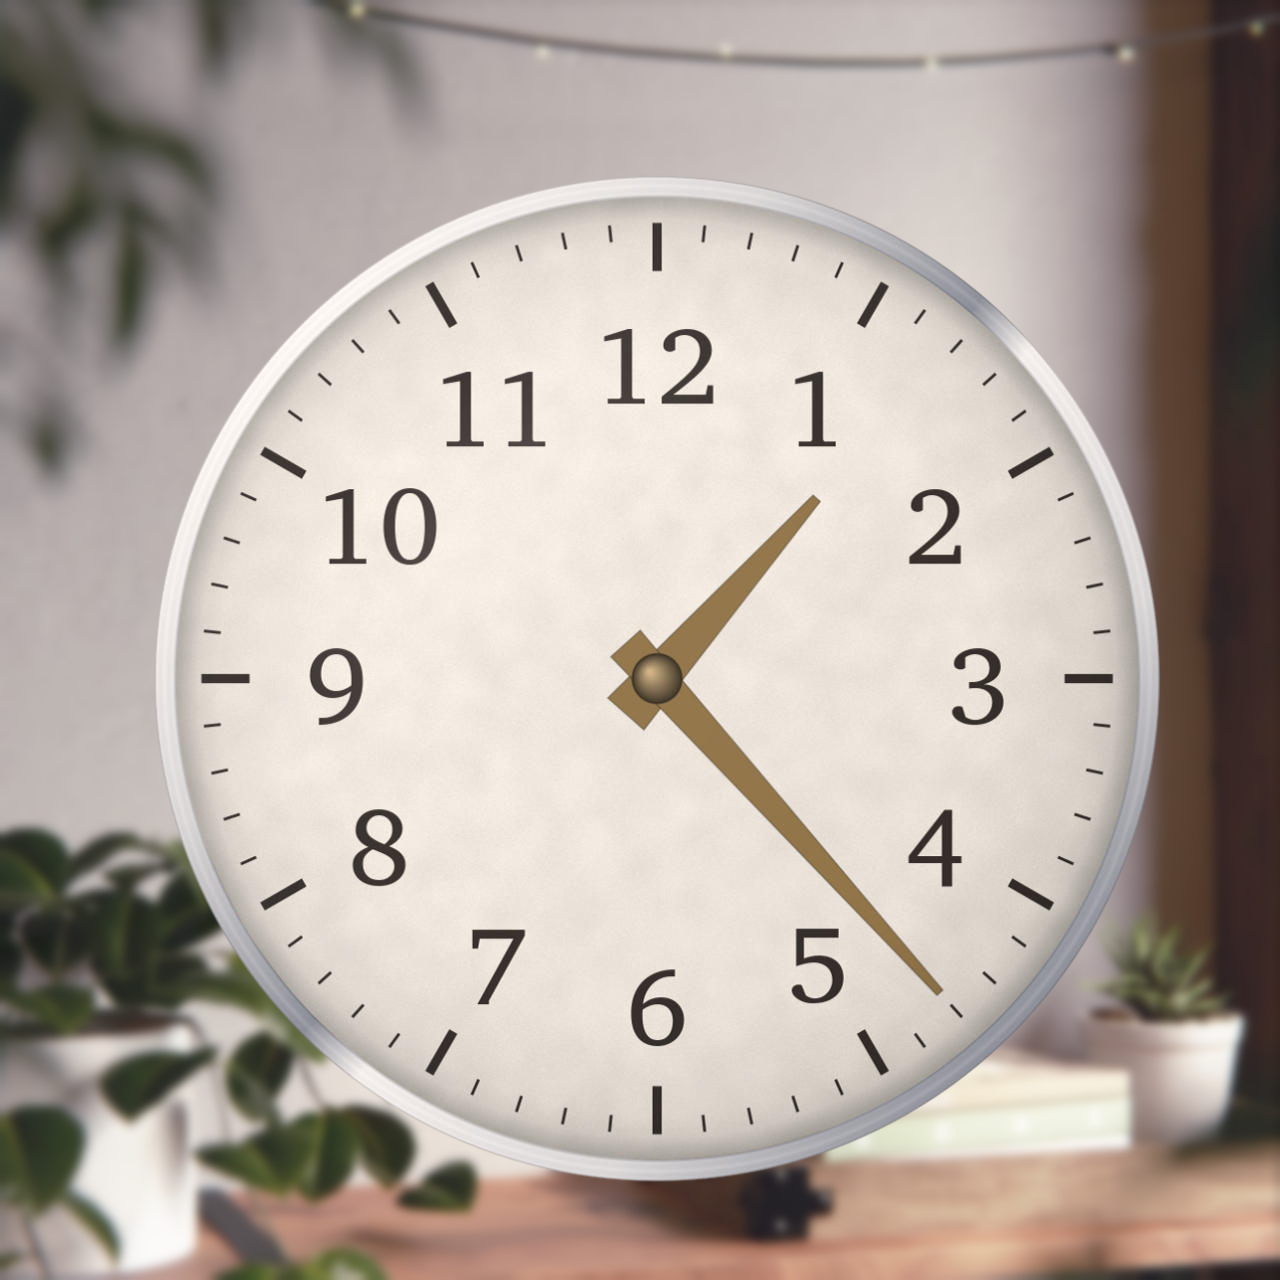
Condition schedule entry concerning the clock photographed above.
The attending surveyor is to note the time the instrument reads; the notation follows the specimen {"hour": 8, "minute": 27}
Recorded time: {"hour": 1, "minute": 23}
